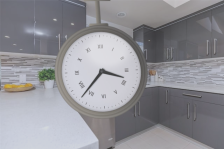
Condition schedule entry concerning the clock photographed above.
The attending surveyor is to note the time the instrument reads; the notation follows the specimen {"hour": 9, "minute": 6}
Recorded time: {"hour": 3, "minute": 37}
